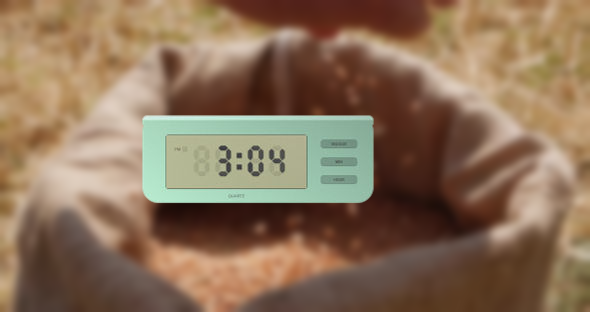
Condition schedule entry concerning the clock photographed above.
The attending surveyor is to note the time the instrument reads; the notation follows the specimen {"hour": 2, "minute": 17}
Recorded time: {"hour": 3, "minute": 4}
